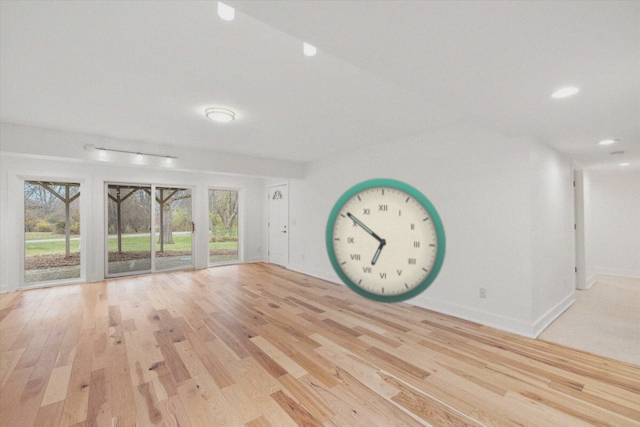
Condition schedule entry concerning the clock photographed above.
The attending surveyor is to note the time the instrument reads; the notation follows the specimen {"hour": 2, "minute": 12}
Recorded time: {"hour": 6, "minute": 51}
